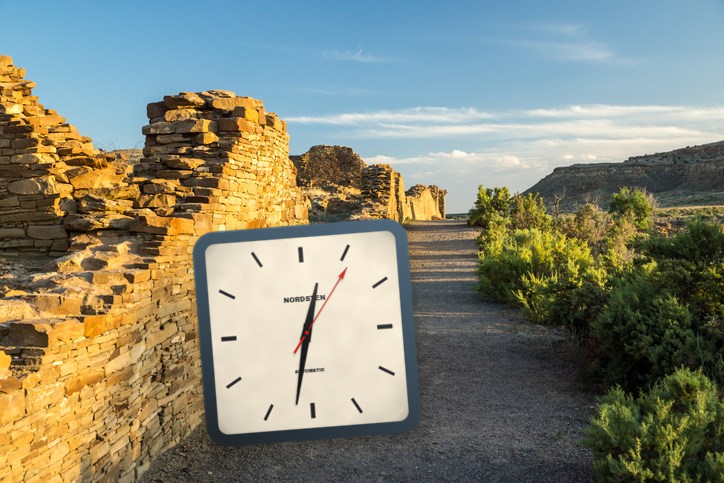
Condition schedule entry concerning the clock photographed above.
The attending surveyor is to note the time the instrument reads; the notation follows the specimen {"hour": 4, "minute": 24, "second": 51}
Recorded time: {"hour": 12, "minute": 32, "second": 6}
